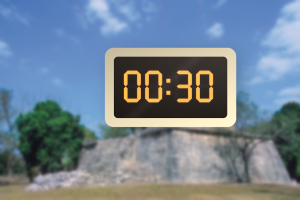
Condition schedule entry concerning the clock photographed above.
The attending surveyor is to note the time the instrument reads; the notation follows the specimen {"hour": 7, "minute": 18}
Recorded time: {"hour": 0, "minute": 30}
